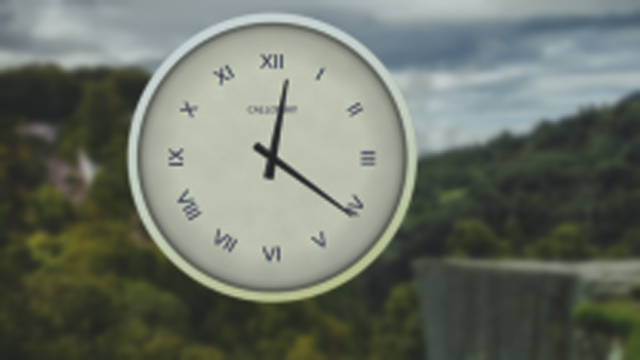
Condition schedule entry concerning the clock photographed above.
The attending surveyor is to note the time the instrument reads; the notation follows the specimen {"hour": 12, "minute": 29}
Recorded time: {"hour": 12, "minute": 21}
